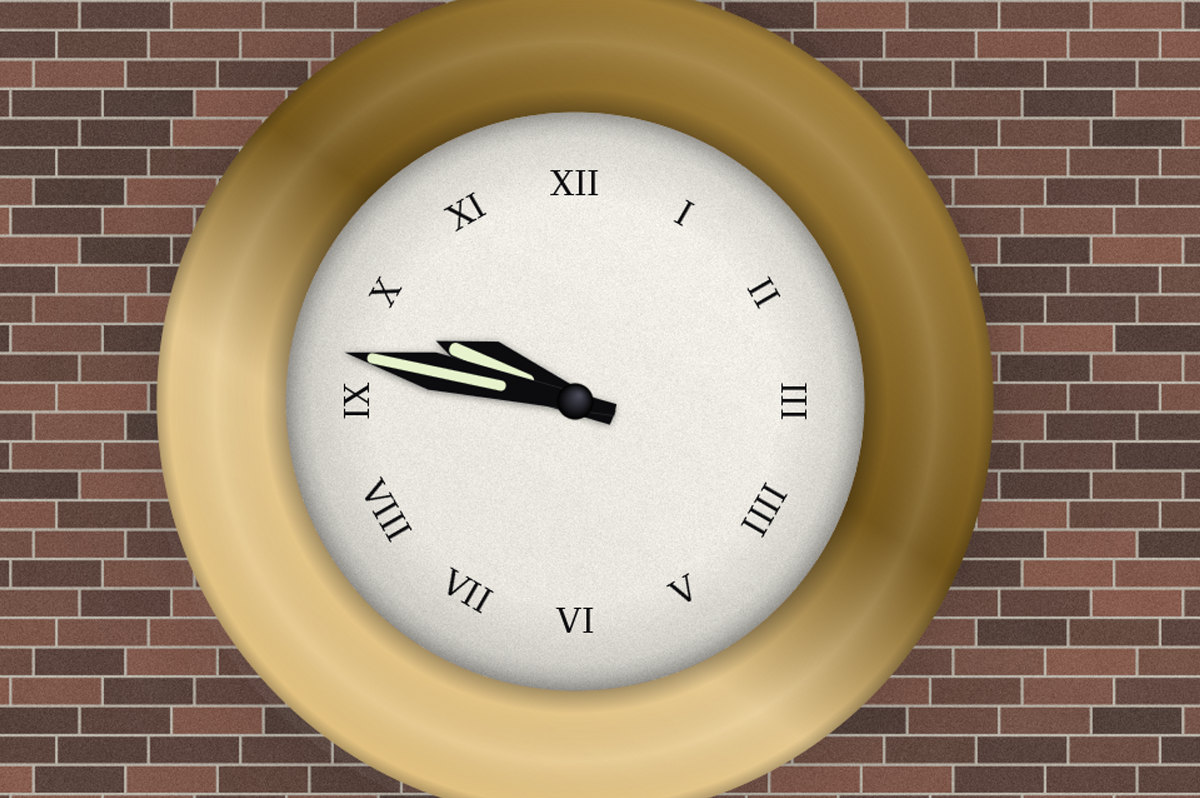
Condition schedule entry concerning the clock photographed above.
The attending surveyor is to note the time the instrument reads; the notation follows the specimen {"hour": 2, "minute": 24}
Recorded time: {"hour": 9, "minute": 47}
